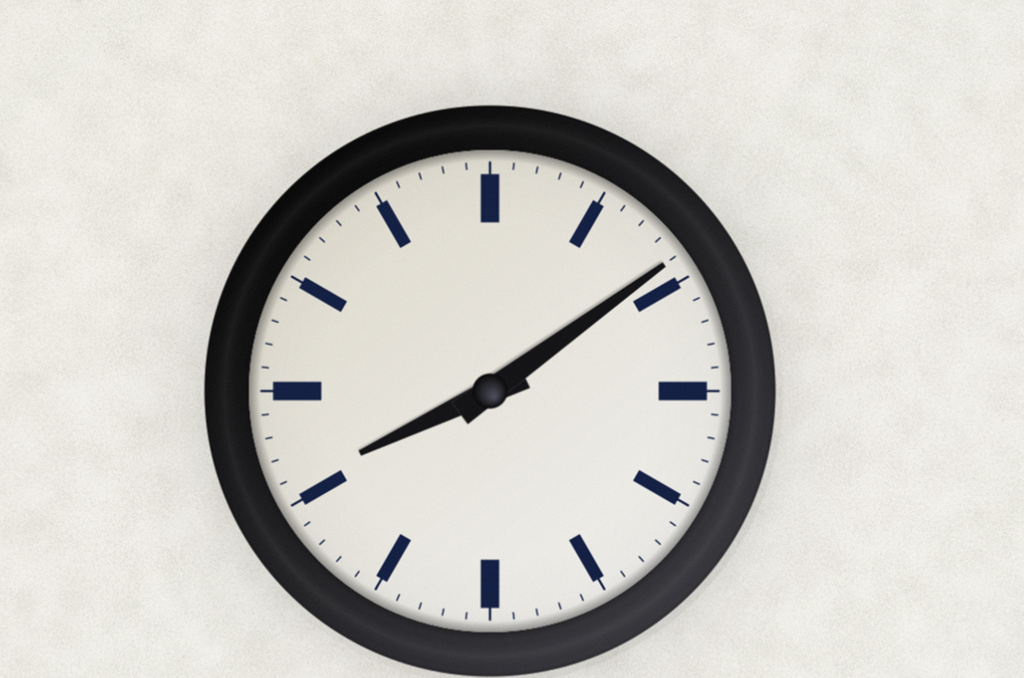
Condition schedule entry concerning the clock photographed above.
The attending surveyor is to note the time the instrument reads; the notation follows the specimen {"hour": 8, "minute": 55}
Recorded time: {"hour": 8, "minute": 9}
